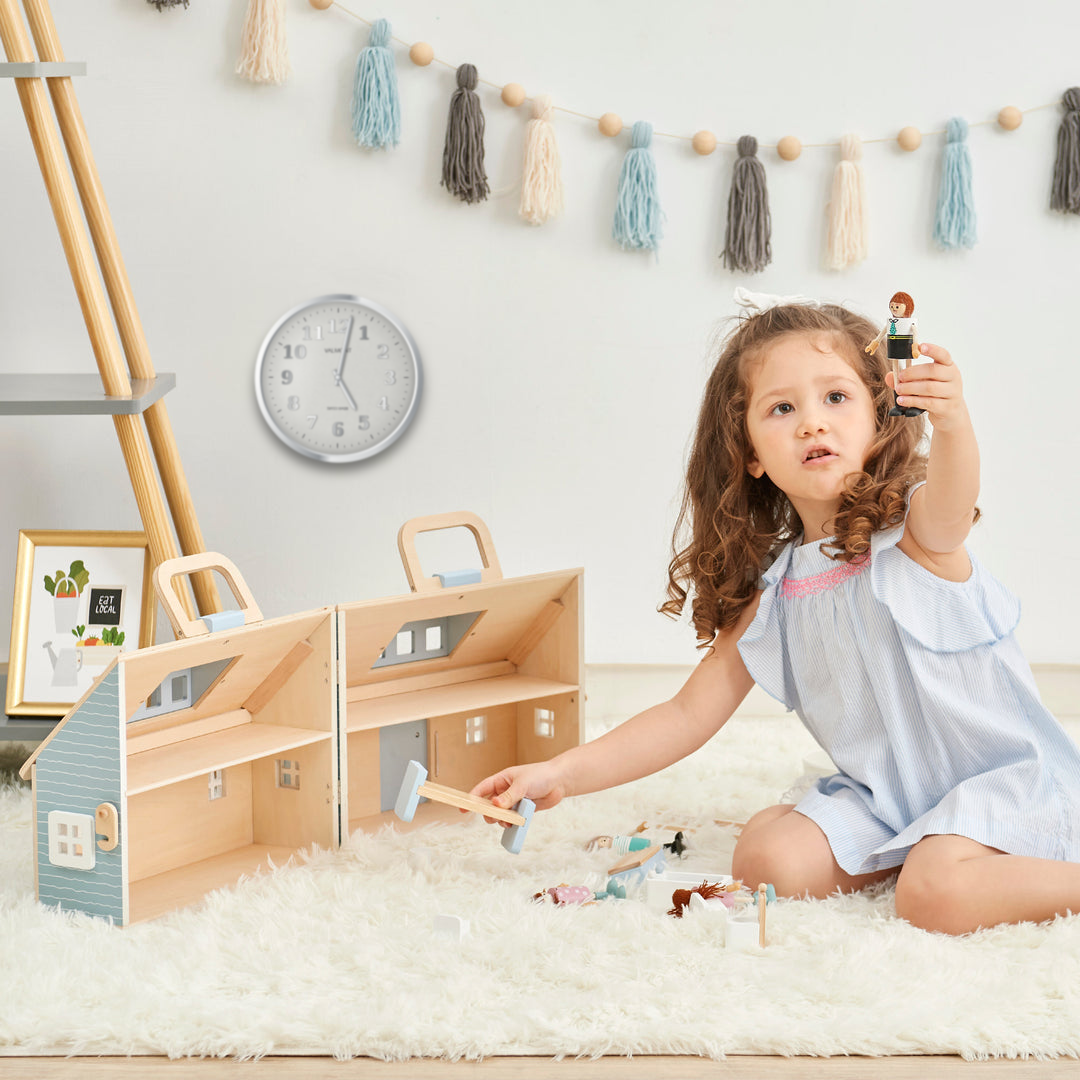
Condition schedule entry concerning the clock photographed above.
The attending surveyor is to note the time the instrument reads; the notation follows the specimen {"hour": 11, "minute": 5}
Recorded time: {"hour": 5, "minute": 2}
